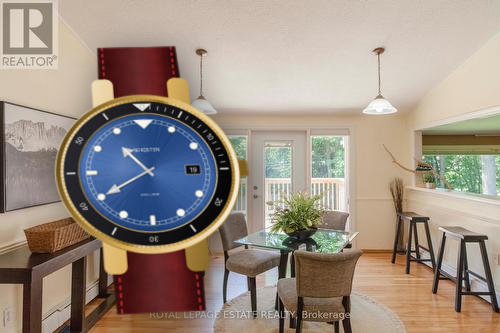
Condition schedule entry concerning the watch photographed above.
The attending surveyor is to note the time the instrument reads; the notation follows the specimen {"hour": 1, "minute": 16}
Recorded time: {"hour": 10, "minute": 40}
